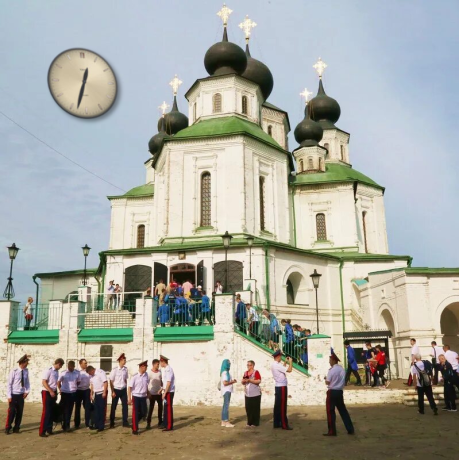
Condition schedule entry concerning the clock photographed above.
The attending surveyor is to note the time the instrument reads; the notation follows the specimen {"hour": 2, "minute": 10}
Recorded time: {"hour": 12, "minute": 33}
